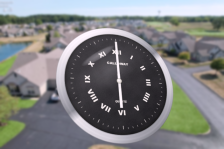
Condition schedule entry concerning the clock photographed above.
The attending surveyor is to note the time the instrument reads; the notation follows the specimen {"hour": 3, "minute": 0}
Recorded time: {"hour": 6, "minute": 0}
